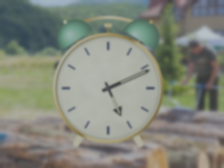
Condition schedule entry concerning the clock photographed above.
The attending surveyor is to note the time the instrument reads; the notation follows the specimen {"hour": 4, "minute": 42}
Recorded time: {"hour": 5, "minute": 11}
